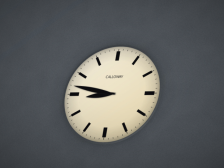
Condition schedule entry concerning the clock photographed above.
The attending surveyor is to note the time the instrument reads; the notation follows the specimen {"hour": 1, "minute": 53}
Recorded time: {"hour": 8, "minute": 47}
